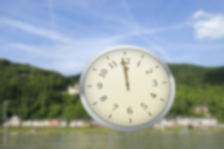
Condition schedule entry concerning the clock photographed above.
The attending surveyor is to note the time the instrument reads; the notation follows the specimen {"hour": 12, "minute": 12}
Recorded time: {"hour": 11, "minute": 59}
